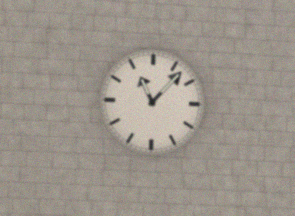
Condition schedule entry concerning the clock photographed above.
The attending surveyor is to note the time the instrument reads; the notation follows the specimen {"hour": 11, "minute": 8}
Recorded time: {"hour": 11, "minute": 7}
